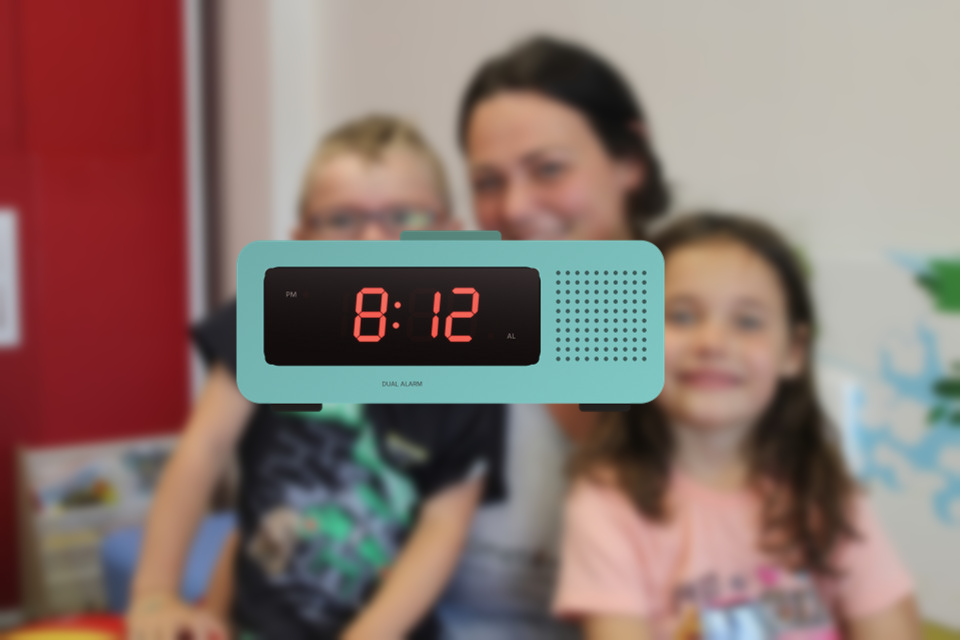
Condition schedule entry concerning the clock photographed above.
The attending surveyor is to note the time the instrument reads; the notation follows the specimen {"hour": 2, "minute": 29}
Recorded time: {"hour": 8, "minute": 12}
